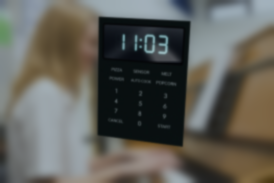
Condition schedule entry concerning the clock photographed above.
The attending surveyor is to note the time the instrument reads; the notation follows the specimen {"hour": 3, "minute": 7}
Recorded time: {"hour": 11, "minute": 3}
